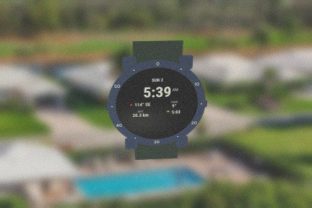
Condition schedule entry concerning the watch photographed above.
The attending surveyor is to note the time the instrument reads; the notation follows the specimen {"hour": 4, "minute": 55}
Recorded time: {"hour": 5, "minute": 39}
